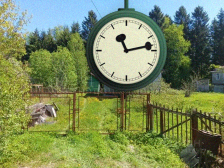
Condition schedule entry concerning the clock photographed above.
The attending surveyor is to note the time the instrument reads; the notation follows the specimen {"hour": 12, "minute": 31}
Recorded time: {"hour": 11, "minute": 13}
